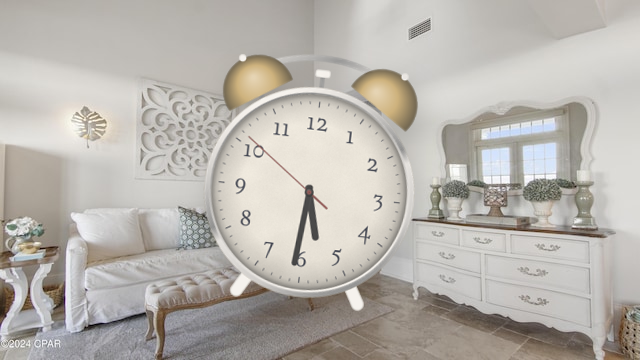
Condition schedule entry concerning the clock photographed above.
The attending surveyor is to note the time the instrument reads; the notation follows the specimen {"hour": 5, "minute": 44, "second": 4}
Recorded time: {"hour": 5, "minute": 30, "second": 51}
